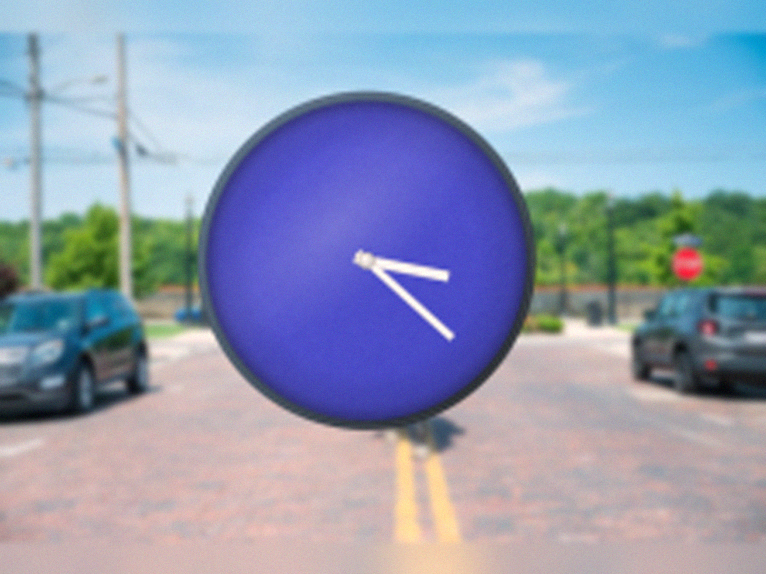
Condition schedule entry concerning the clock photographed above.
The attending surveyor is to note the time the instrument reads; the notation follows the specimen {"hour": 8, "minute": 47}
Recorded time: {"hour": 3, "minute": 22}
